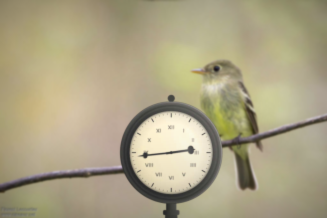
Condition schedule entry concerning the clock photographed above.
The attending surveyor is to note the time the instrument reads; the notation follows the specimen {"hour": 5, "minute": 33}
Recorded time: {"hour": 2, "minute": 44}
